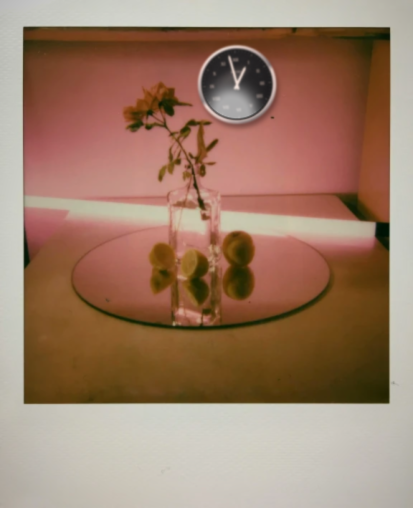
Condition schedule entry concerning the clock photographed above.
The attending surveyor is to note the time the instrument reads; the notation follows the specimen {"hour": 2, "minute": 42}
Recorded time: {"hour": 12, "minute": 58}
